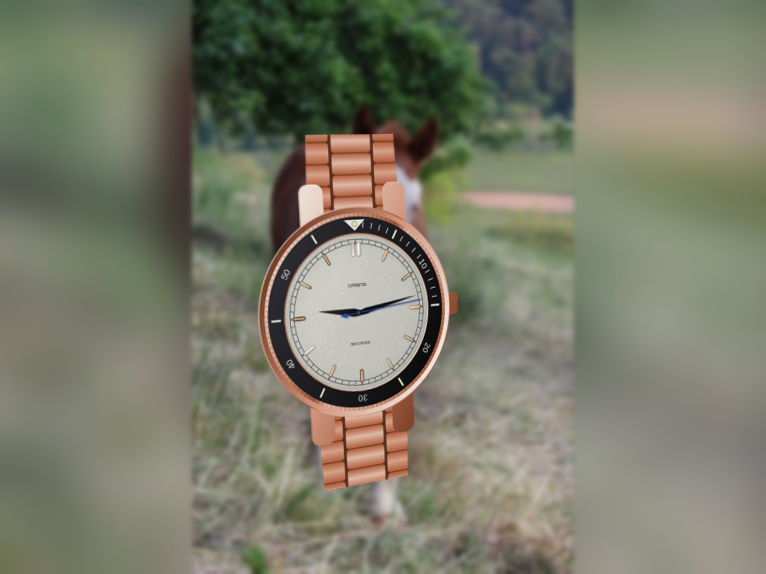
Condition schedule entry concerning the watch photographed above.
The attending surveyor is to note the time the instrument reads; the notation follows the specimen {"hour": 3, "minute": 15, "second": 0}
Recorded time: {"hour": 9, "minute": 13, "second": 14}
